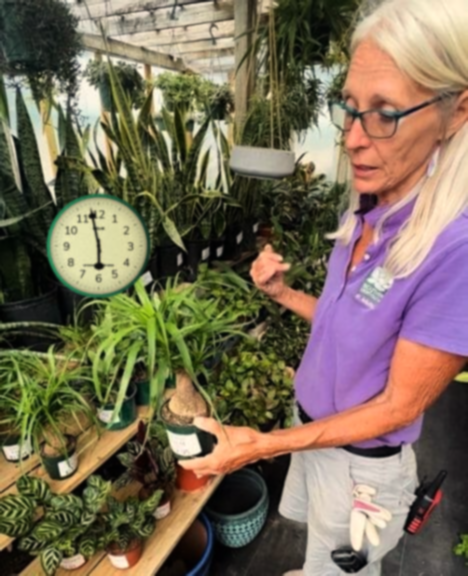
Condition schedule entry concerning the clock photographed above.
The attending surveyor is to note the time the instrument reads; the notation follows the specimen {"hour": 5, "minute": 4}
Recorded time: {"hour": 5, "minute": 58}
